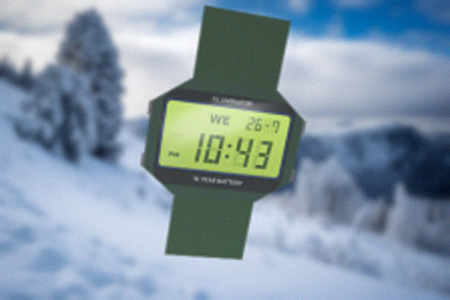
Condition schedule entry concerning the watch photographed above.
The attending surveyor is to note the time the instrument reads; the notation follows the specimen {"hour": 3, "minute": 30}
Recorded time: {"hour": 10, "minute": 43}
